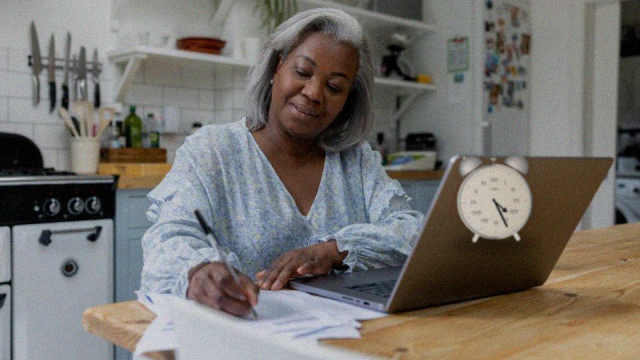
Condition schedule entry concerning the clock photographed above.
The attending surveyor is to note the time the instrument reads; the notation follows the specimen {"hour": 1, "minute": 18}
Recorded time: {"hour": 4, "minute": 26}
